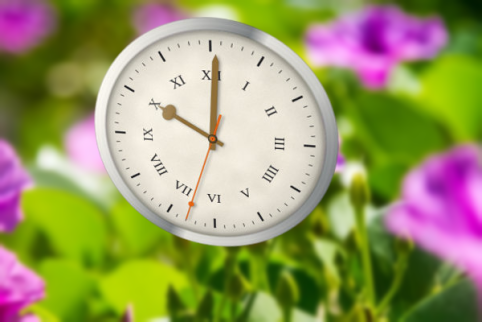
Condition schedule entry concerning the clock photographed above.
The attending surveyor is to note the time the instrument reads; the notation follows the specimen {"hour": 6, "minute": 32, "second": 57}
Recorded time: {"hour": 10, "minute": 0, "second": 33}
